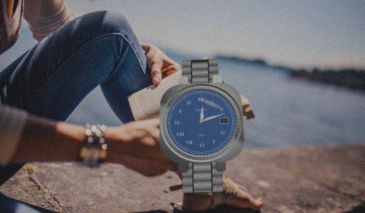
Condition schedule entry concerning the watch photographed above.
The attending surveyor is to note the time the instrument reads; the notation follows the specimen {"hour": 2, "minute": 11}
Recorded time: {"hour": 12, "minute": 12}
